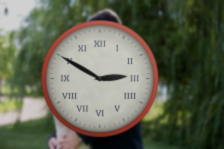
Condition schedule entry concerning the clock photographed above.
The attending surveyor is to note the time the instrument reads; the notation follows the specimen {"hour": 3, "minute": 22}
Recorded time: {"hour": 2, "minute": 50}
